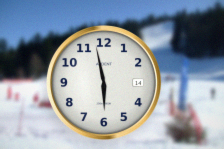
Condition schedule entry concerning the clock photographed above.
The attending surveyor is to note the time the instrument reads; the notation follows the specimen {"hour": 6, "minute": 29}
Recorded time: {"hour": 5, "minute": 58}
